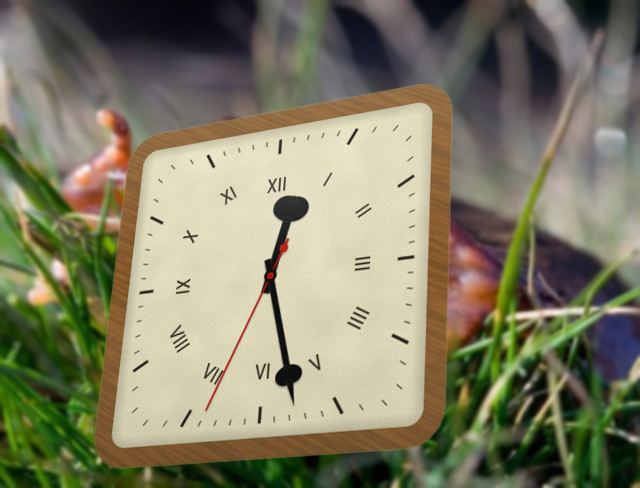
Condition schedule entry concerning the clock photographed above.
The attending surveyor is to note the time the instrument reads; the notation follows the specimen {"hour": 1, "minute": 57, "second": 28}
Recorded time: {"hour": 12, "minute": 27, "second": 34}
